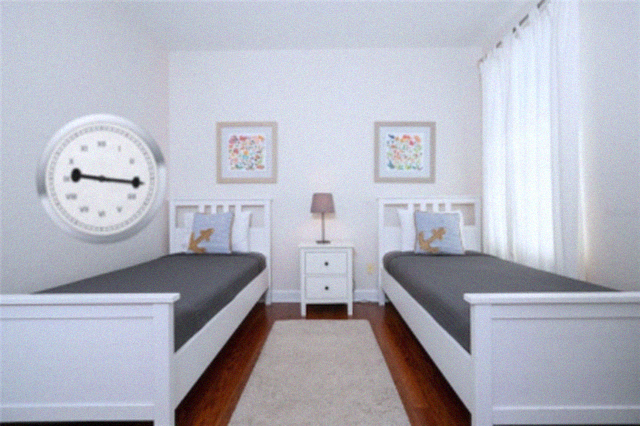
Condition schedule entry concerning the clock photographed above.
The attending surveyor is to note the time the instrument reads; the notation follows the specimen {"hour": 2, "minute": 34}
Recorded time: {"hour": 9, "minute": 16}
